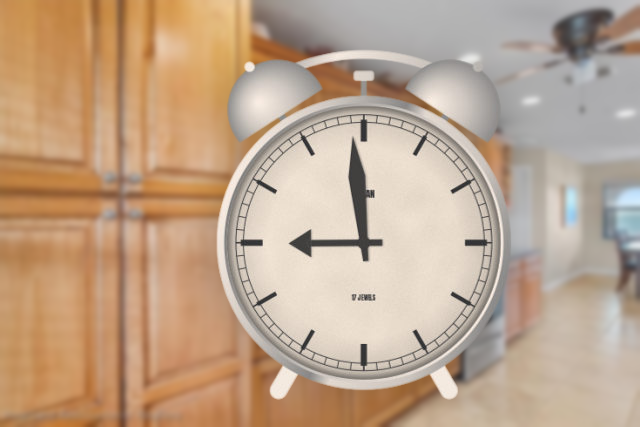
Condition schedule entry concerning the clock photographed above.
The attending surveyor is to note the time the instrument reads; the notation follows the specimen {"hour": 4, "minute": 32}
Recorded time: {"hour": 8, "minute": 59}
